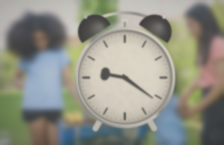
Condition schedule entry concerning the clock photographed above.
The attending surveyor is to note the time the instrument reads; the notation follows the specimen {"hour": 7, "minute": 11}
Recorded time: {"hour": 9, "minute": 21}
